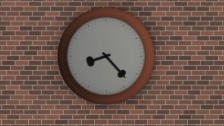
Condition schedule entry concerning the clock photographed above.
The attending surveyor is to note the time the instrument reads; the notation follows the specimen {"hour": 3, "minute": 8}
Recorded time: {"hour": 8, "minute": 23}
